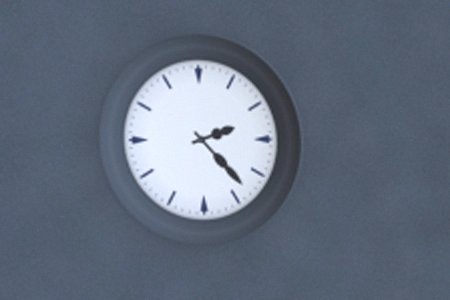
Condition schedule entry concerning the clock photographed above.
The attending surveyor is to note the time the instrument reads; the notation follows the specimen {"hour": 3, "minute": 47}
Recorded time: {"hour": 2, "minute": 23}
